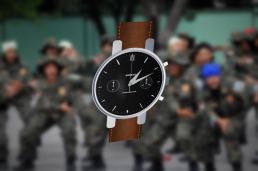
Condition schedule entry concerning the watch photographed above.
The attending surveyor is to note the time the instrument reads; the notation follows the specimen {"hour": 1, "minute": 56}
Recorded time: {"hour": 1, "minute": 11}
